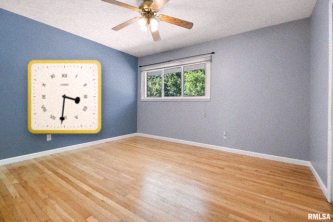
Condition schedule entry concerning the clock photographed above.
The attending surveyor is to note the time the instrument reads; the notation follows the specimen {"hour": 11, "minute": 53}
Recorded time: {"hour": 3, "minute": 31}
